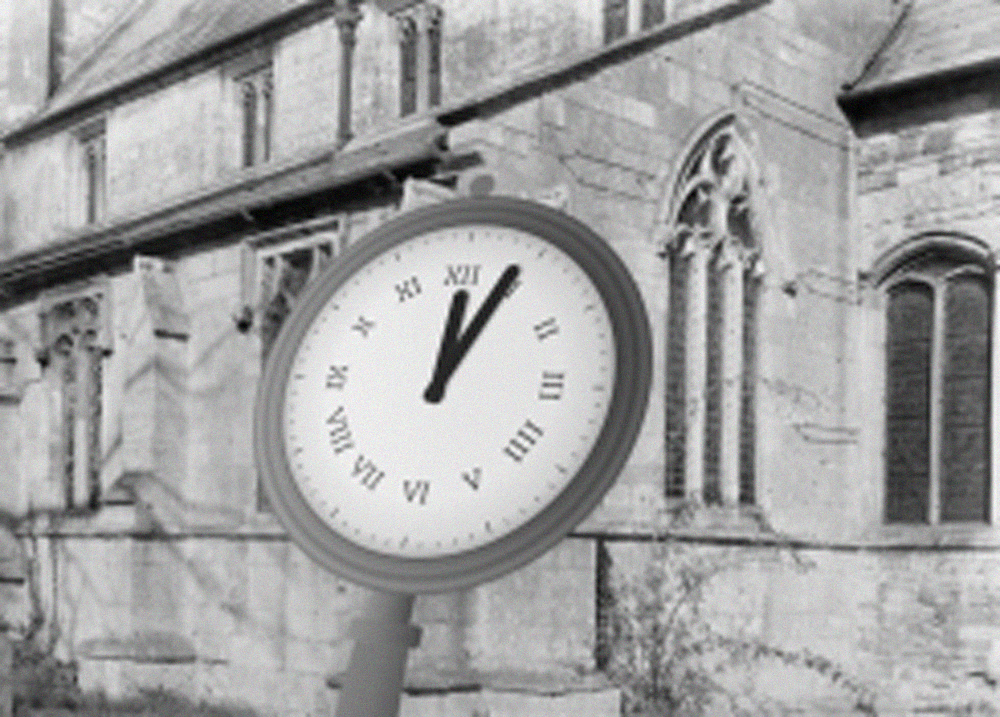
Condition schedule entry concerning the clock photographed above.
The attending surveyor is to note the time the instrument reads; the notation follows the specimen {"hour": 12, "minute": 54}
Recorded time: {"hour": 12, "minute": 4}
